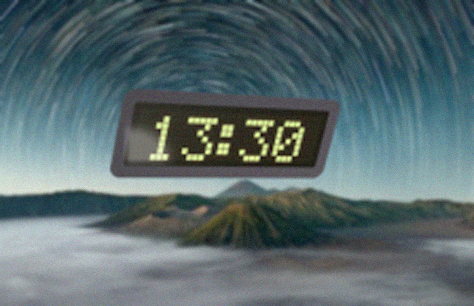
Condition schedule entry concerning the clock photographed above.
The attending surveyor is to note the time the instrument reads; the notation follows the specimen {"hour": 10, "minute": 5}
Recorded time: {"hour": 13, "minute": 30}
